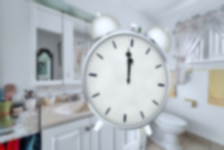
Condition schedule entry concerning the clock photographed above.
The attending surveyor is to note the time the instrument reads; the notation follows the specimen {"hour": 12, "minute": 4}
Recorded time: {"hour": 11, "minute": 59}
